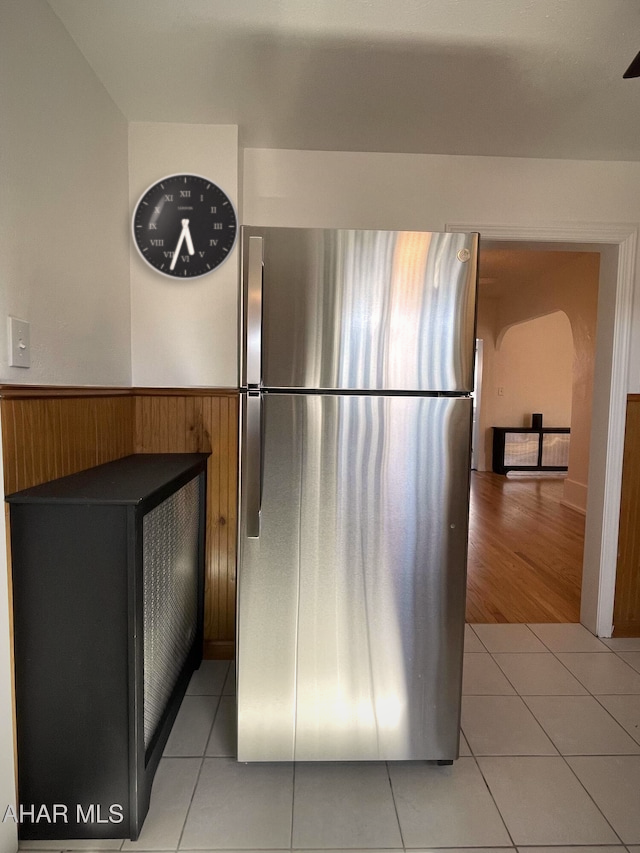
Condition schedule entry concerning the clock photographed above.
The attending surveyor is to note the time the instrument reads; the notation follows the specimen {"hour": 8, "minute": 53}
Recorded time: {"hour": 5, "minute": 33}
